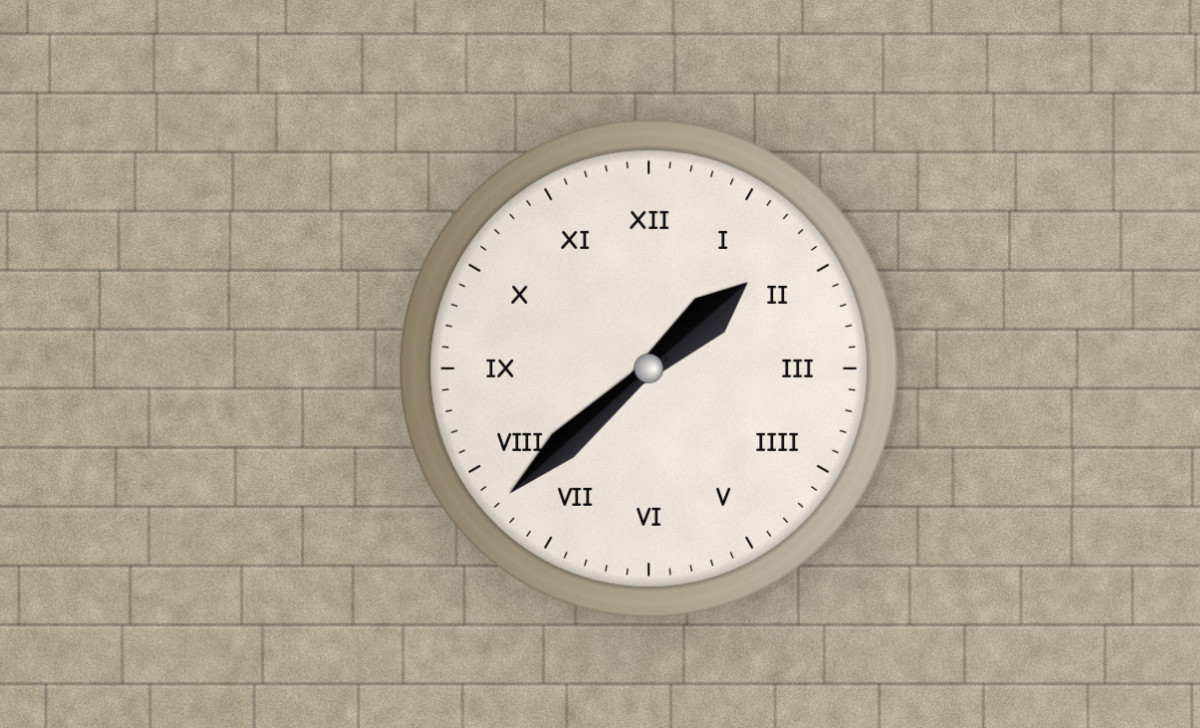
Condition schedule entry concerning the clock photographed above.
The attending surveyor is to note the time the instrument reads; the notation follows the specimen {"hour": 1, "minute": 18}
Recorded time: {"hour": 1, "minute": 38}
